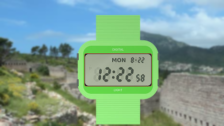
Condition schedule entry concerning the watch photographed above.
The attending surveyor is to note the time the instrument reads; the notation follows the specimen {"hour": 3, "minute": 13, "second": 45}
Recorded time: {"hour": 12, "minute": 22, "second": 58}
